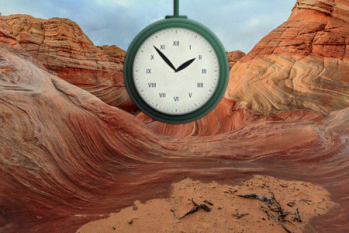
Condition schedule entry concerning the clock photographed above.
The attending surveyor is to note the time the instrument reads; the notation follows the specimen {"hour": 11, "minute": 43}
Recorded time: {"hour": 1, "minute": 53}
